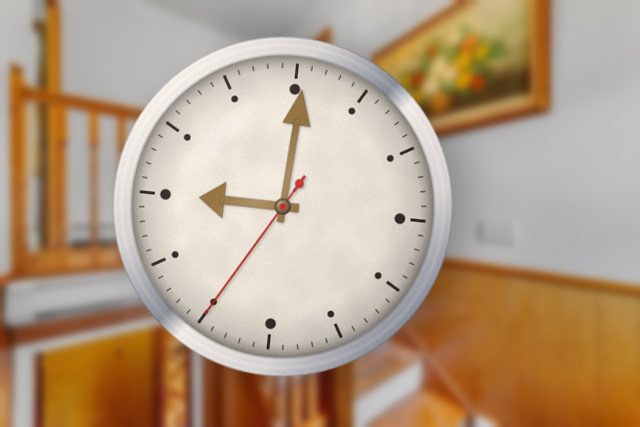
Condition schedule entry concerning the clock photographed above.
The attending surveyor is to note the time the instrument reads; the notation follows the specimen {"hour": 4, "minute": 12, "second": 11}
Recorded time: {"hour": 9, "minute": 0, "second": 35}
